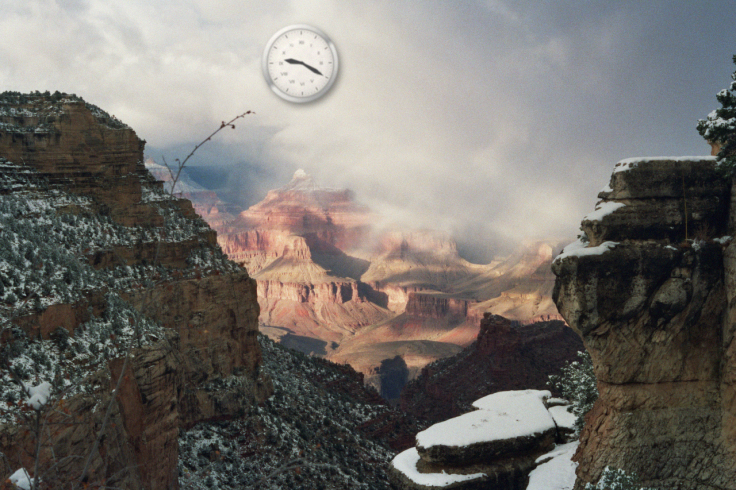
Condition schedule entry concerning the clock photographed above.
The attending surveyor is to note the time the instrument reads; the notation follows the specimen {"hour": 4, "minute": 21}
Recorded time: {"hour": 9, "minute": 20}
